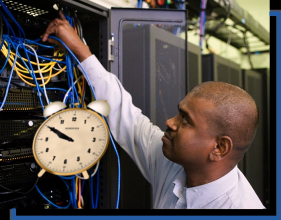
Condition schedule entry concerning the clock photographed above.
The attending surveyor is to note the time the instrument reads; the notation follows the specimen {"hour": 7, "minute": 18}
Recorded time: {"hour": 9, "minute": 50}
